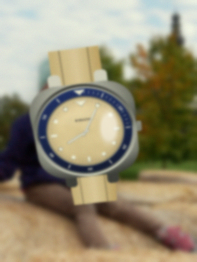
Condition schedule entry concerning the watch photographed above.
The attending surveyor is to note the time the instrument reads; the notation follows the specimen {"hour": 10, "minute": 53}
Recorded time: {"hour": 8, "minute": 5}
